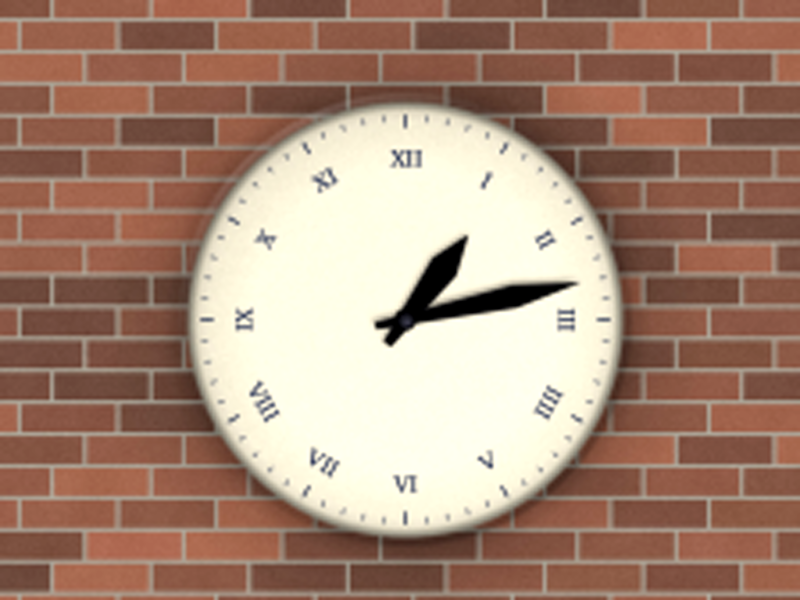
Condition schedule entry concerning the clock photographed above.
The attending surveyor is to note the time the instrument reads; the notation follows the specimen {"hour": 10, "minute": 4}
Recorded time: {"hour": 1, "minute": 13}
